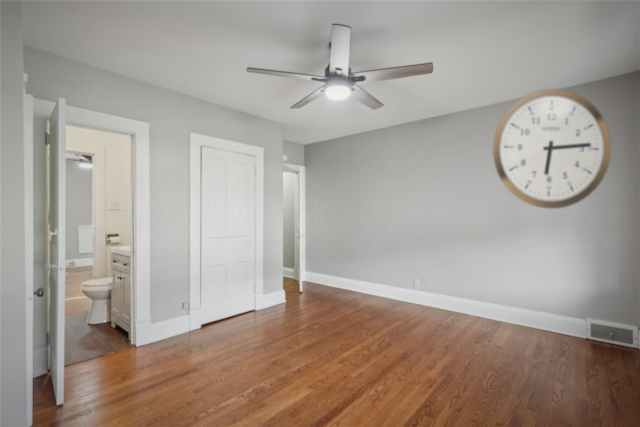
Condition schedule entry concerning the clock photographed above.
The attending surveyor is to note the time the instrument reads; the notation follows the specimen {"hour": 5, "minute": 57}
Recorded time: {"hour": 6, "minute": 14}
